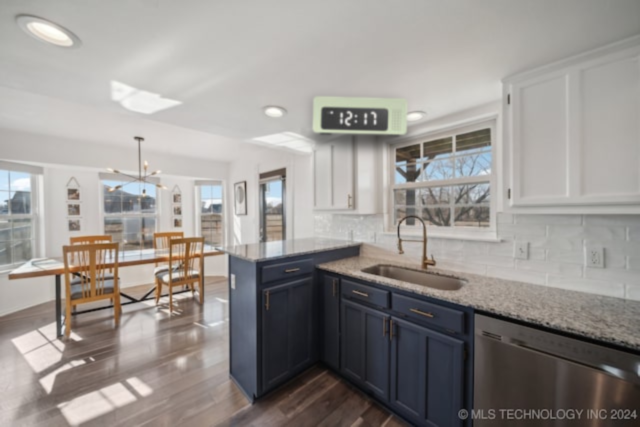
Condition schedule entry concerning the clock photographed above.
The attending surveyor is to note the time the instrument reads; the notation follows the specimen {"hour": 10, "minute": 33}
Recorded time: {"hour": 12, "minute": 17}
